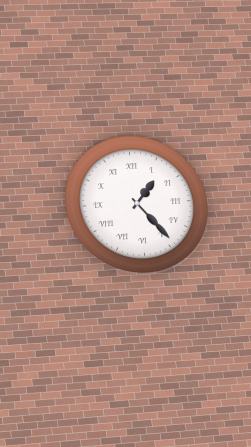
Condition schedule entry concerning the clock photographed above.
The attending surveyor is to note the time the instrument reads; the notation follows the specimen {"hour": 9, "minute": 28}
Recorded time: {"hour": 1, "minute": 24}
